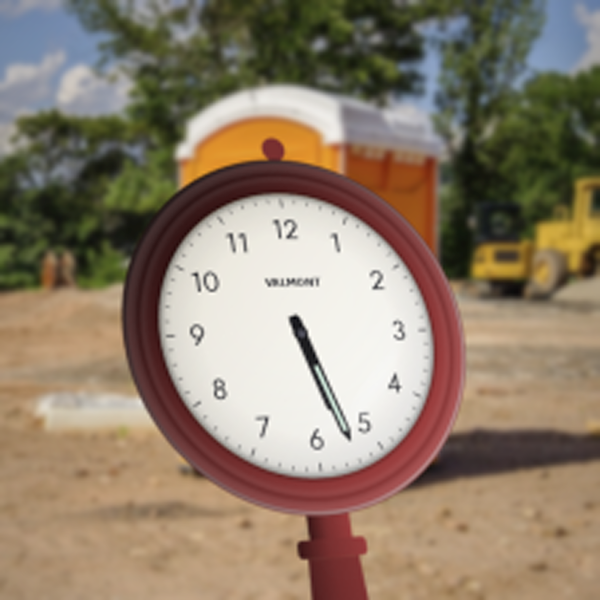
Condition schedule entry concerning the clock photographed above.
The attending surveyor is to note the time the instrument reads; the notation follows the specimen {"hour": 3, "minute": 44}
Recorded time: {"hour": 5, "minute": 27}
